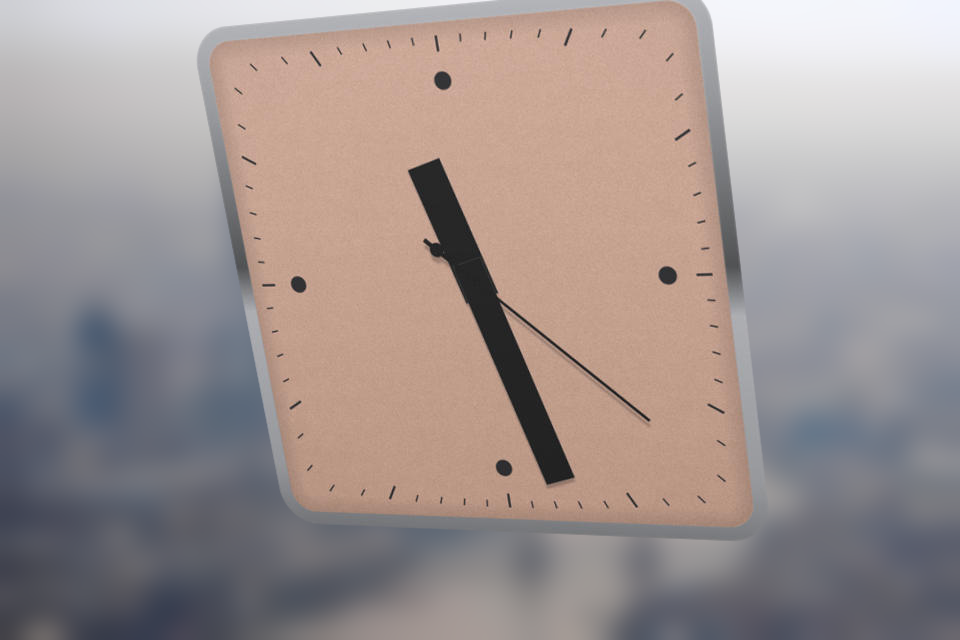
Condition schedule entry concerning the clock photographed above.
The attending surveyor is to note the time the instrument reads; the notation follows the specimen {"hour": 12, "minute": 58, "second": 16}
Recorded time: {"hour": 11, "minute": 27, "second": 22}
